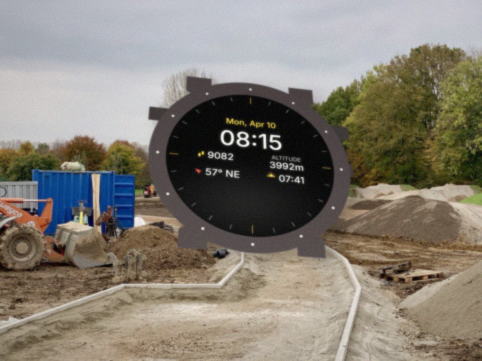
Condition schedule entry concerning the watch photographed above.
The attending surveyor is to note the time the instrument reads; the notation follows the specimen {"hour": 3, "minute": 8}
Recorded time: {"hour": 8, "minute": 15}
